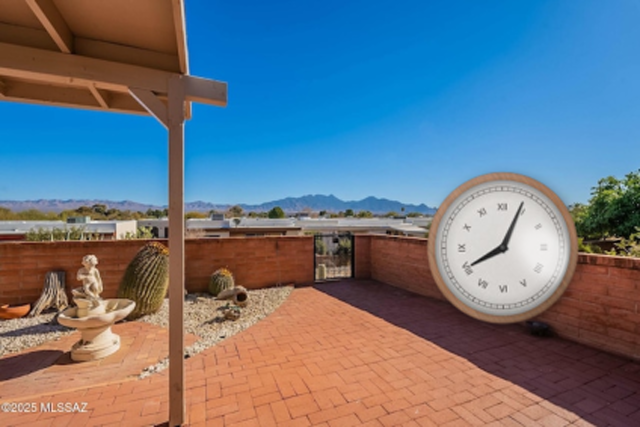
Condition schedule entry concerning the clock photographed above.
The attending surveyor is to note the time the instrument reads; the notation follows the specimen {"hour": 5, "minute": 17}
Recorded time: {"hour": 8, "minute": 4}
